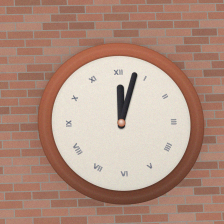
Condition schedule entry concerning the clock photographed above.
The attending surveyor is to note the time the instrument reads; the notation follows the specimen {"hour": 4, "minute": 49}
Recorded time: {"hour": 12, "minute": 3}
